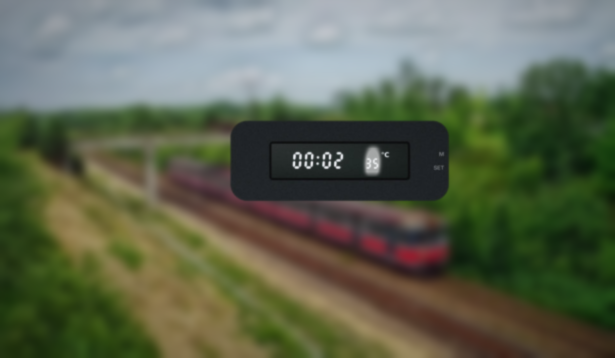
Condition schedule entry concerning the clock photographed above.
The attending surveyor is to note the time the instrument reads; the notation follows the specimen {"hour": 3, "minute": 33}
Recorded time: {"hour": 0, "minute": 2}
